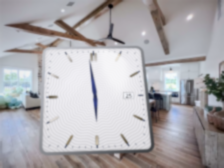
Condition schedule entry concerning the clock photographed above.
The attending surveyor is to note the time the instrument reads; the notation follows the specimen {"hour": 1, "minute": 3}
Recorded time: {"hour": 5, "minute": 59}
